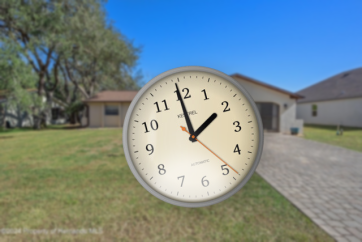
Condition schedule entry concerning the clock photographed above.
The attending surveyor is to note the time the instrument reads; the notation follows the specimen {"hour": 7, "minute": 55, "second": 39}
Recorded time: {"hour": 1, "minute": 59, "second": 24}
